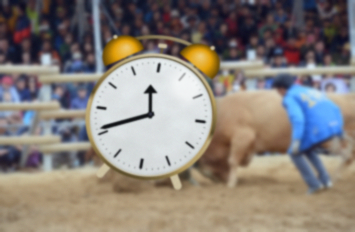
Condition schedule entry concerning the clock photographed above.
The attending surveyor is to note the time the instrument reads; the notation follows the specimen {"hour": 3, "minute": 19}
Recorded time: {"hour": 11, "minute": 41}
